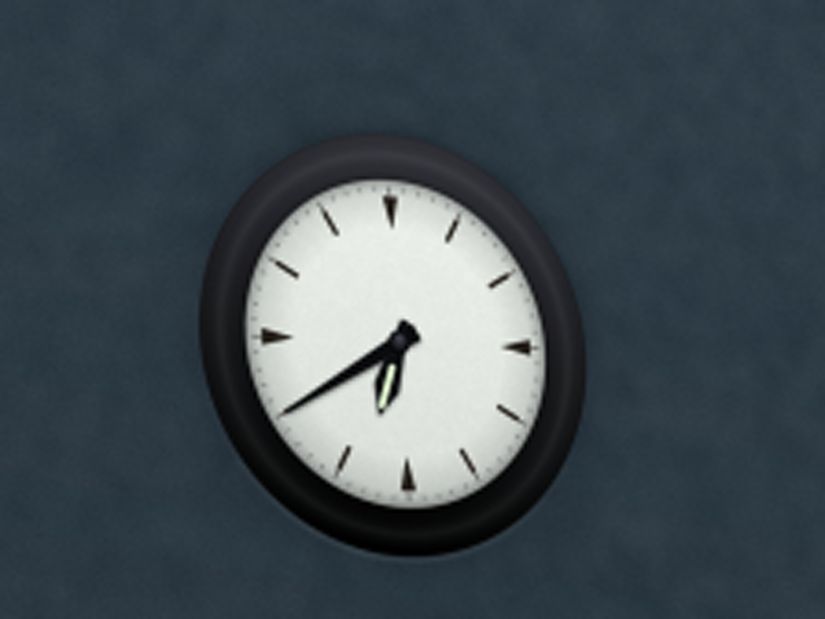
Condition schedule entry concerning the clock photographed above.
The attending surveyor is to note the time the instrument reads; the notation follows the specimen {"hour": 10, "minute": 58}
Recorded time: {"hour": 6, "minute": 40}
